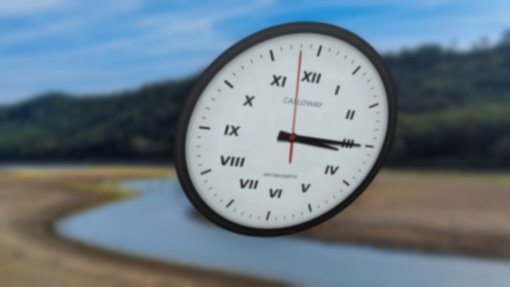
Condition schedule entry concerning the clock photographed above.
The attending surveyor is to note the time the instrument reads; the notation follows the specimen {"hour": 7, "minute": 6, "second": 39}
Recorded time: {"hour": 3, "minute": 14, "second": 58}
